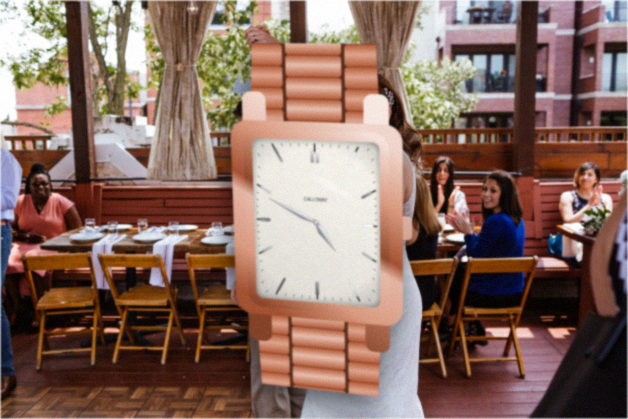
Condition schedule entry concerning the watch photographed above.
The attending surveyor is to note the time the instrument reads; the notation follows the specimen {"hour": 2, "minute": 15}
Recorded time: {"hour": 4, "minute": 49}
